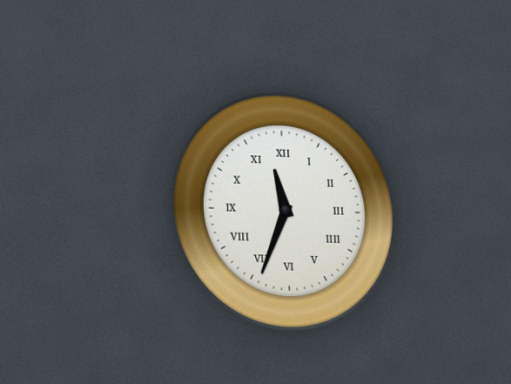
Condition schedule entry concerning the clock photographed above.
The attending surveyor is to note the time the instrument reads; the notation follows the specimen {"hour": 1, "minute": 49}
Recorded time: {"hour": 11, "minute": 34}
